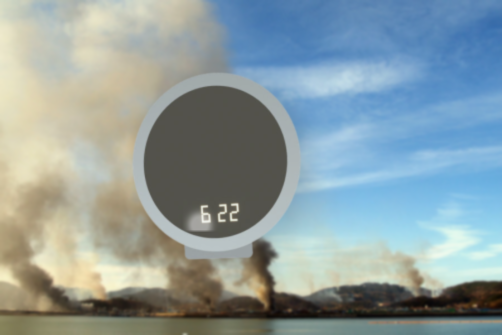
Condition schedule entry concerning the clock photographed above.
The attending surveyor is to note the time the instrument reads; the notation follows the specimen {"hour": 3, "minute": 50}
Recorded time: {"hour": 6, "minute": 22}
